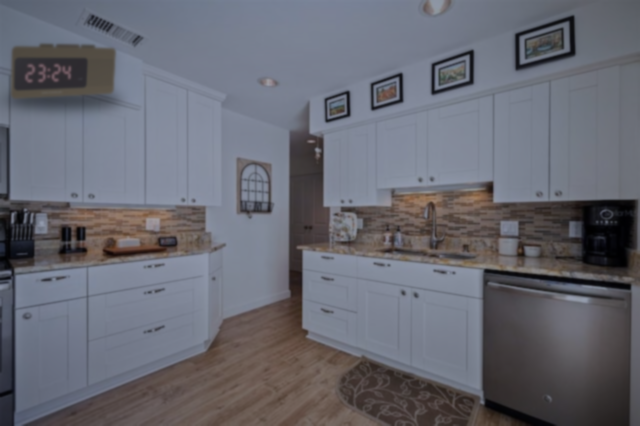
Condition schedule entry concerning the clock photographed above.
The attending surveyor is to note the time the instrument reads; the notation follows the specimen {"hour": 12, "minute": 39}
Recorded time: {"hour": 23, "minute": 24}
